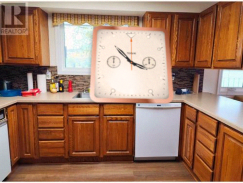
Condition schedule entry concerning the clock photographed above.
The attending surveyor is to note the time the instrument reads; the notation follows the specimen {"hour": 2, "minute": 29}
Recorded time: {"hour": 3, "minute": 53}
